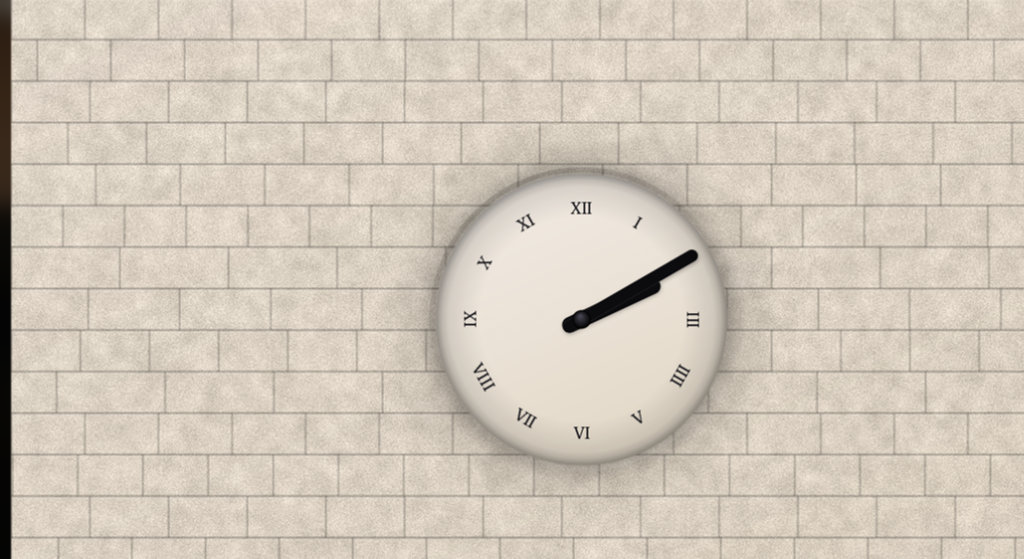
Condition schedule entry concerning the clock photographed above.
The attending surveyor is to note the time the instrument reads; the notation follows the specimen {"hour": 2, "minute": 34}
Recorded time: {"hour": 2, "minute": 10}
